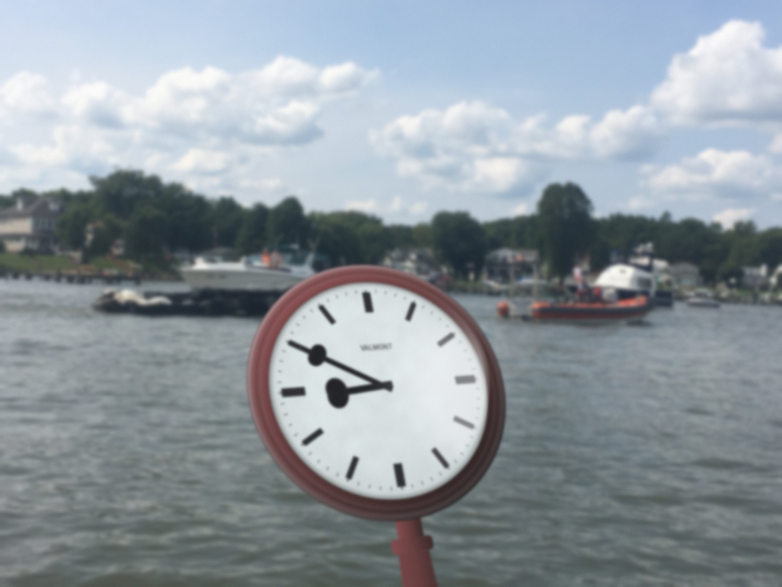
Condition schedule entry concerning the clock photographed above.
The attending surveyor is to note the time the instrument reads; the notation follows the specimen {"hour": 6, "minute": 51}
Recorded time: {"hour": 8, "minute": 50}
